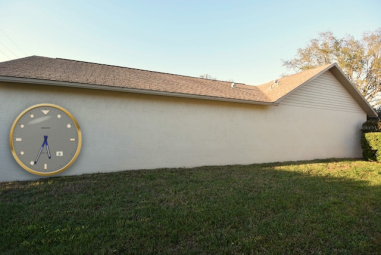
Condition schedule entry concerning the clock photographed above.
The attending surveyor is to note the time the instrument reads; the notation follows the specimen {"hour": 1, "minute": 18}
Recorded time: {"hour": 5, "minute": 34}
